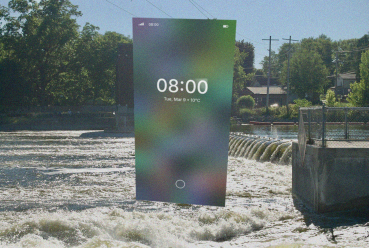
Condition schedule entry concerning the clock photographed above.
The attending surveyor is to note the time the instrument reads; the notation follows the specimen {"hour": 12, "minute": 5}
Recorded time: {"hour": 8, "minute": 0}
